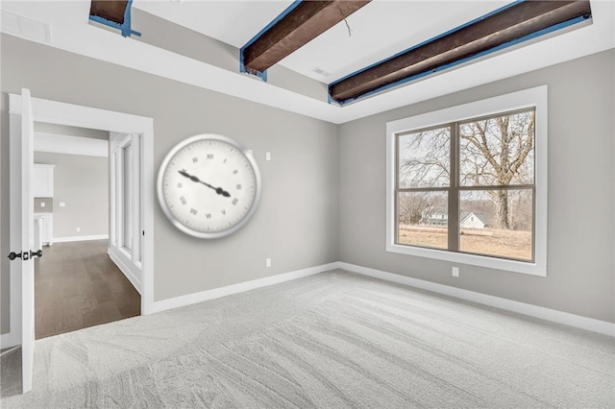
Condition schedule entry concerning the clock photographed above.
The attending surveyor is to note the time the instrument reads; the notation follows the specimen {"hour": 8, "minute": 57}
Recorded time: {"hour": 3, "minute": 49}
